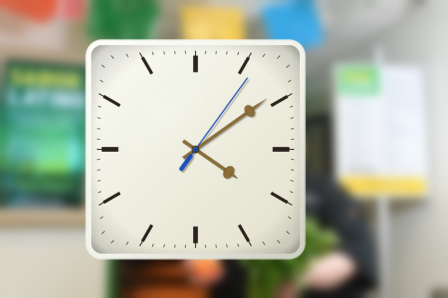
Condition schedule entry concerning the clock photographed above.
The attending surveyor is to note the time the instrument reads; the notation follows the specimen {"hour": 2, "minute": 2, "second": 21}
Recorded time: {"hour": 4, "minute": 9, "second": 6}
